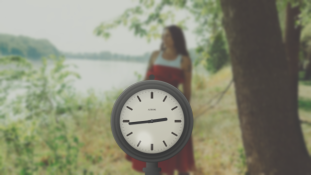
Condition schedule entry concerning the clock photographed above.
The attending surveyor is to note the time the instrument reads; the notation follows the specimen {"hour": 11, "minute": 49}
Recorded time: {"hour": 2, "minute": 44}
